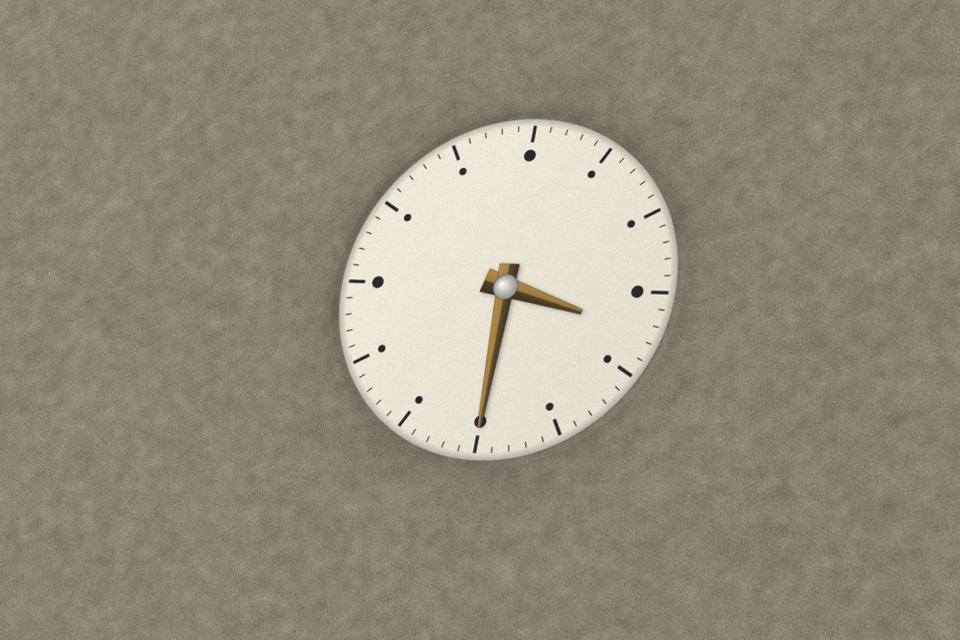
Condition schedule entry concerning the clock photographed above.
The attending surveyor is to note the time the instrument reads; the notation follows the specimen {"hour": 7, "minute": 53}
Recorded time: {"hour": 3, "minute": 30}
